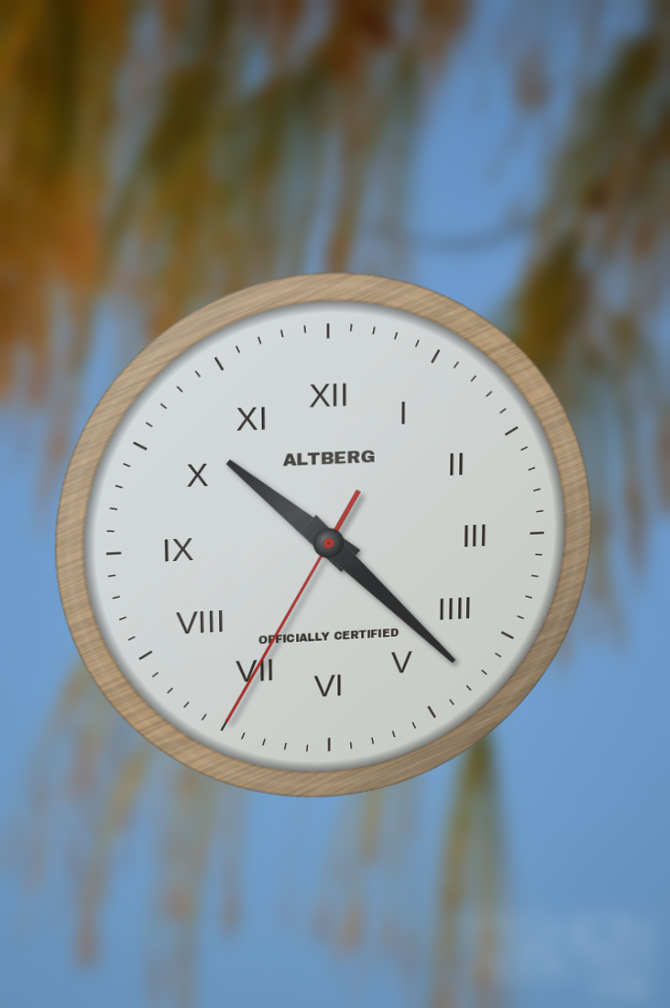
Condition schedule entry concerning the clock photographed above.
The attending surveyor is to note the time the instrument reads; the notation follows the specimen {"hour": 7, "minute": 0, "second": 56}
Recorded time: {"hour": 10, "minute": 22, "second": 35}
